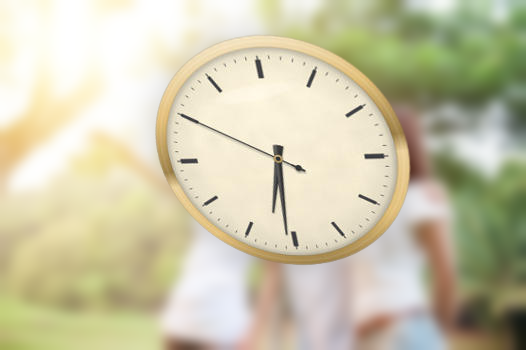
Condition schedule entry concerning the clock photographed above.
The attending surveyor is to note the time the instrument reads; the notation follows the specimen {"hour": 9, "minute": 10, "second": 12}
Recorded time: {"hour": 6, "minute": 30, "second": 50}
